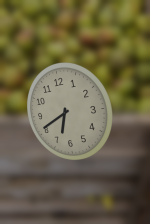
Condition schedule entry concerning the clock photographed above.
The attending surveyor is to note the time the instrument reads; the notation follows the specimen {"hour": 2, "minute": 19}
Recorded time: {"hour": 6, "minute": 41}
